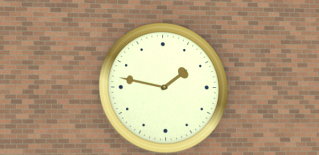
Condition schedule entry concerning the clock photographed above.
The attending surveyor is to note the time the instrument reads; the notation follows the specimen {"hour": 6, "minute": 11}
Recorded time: {"hour": 1, "minute": 47}
